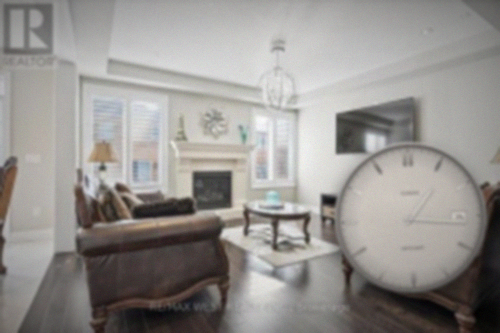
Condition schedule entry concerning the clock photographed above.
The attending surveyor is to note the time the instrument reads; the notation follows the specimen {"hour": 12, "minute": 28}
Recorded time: {"hour": 1, "minute": 16}
